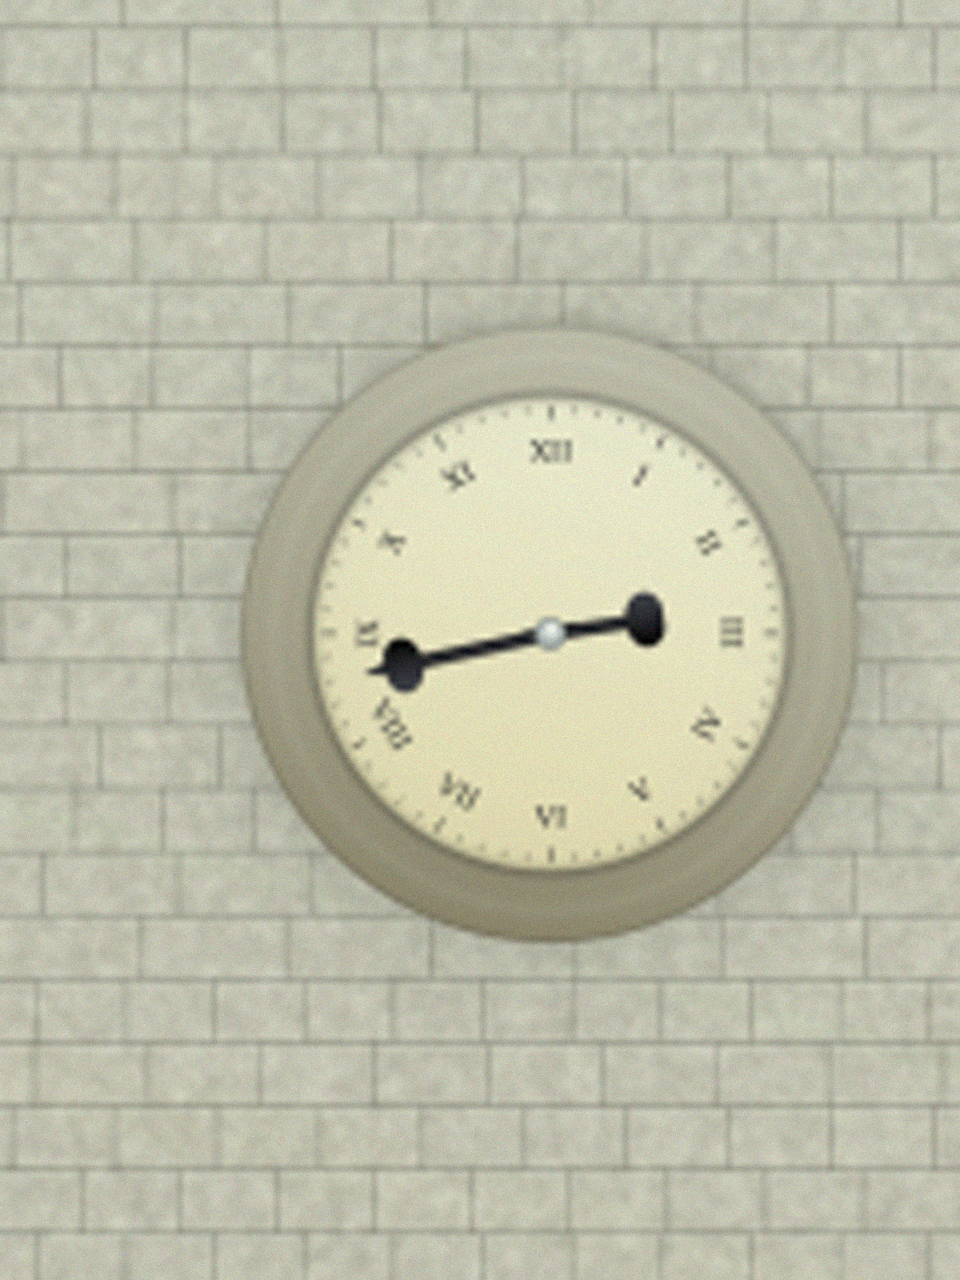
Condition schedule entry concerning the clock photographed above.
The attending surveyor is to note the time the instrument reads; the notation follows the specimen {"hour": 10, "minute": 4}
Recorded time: {"hour": 2, "minute": 43}
